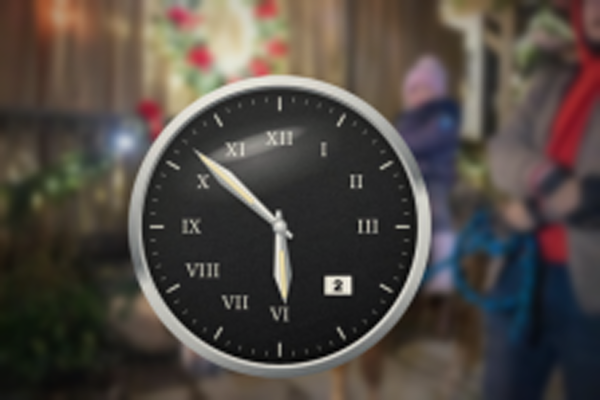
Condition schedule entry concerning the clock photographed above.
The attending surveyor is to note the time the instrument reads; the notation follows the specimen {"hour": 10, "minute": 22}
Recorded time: {"hour": 5, "minute": 52}
